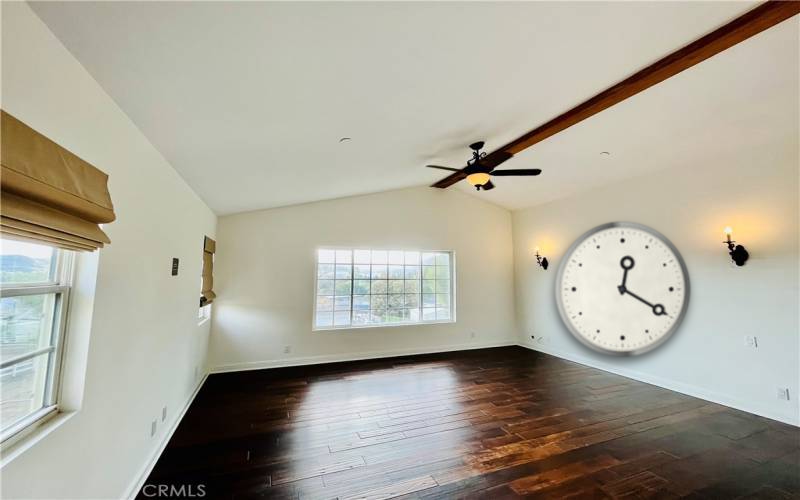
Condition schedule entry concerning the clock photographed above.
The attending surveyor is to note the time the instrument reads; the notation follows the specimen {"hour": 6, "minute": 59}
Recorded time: {"hour": 12, "minute": 20}
